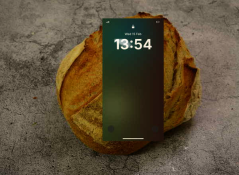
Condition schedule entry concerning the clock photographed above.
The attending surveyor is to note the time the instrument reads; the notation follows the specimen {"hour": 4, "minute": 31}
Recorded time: {"hour": 13, "minute": 54}
